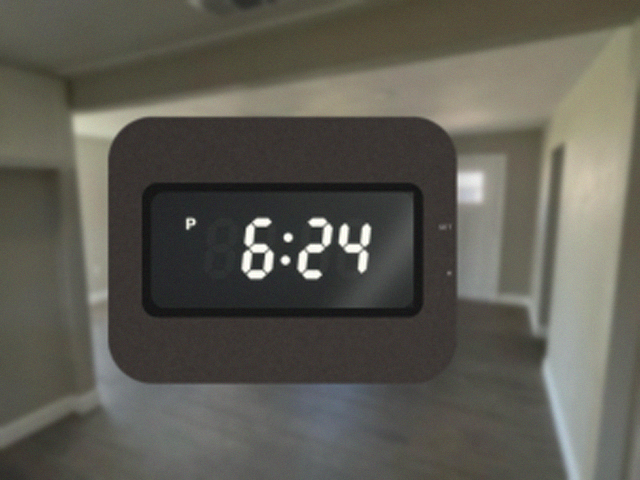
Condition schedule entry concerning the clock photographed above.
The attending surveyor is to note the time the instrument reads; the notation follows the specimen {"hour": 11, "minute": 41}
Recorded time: {"hour": 6, "minute": 24}
